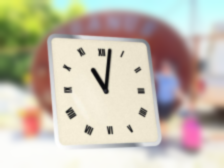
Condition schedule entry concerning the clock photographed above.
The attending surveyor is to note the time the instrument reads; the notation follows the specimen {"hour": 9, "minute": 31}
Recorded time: {"hour": 11, "minute": 2}
